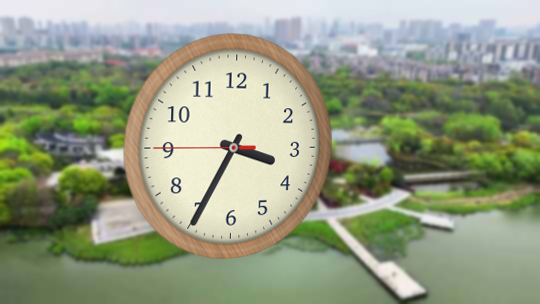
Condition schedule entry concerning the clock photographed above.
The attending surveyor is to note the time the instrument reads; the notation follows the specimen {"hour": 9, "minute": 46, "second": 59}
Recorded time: {"hour": 3, "minute": 34, "second": 45}
